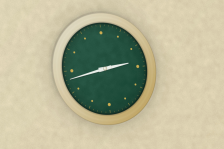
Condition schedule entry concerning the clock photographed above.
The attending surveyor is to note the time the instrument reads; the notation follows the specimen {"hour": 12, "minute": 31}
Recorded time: {"hour": 2, "minute": 43}
